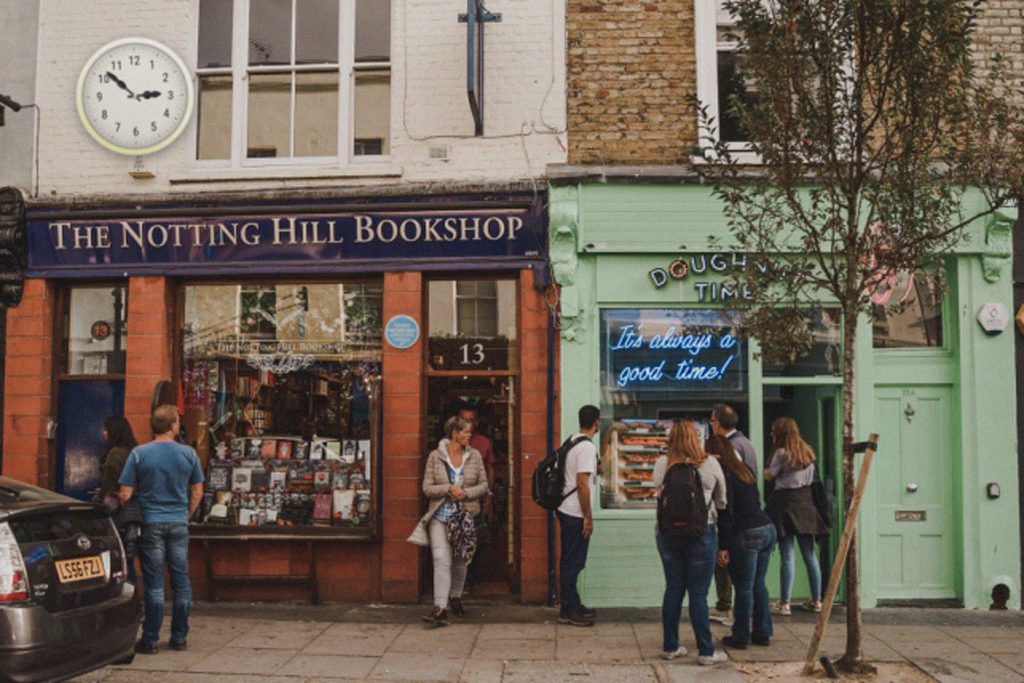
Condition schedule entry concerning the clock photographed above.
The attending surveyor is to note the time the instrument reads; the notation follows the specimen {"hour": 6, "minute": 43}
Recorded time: {"hour": 2, "minute": 52}
